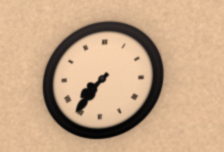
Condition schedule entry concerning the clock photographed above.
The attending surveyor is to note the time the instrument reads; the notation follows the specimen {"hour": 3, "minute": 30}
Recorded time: {"hour": 7, "minute": 36}
